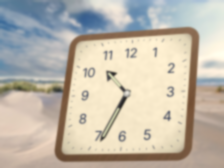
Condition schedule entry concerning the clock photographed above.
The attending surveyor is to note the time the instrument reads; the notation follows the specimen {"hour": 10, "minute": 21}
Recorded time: {"hour": 10, "minute": 34}
